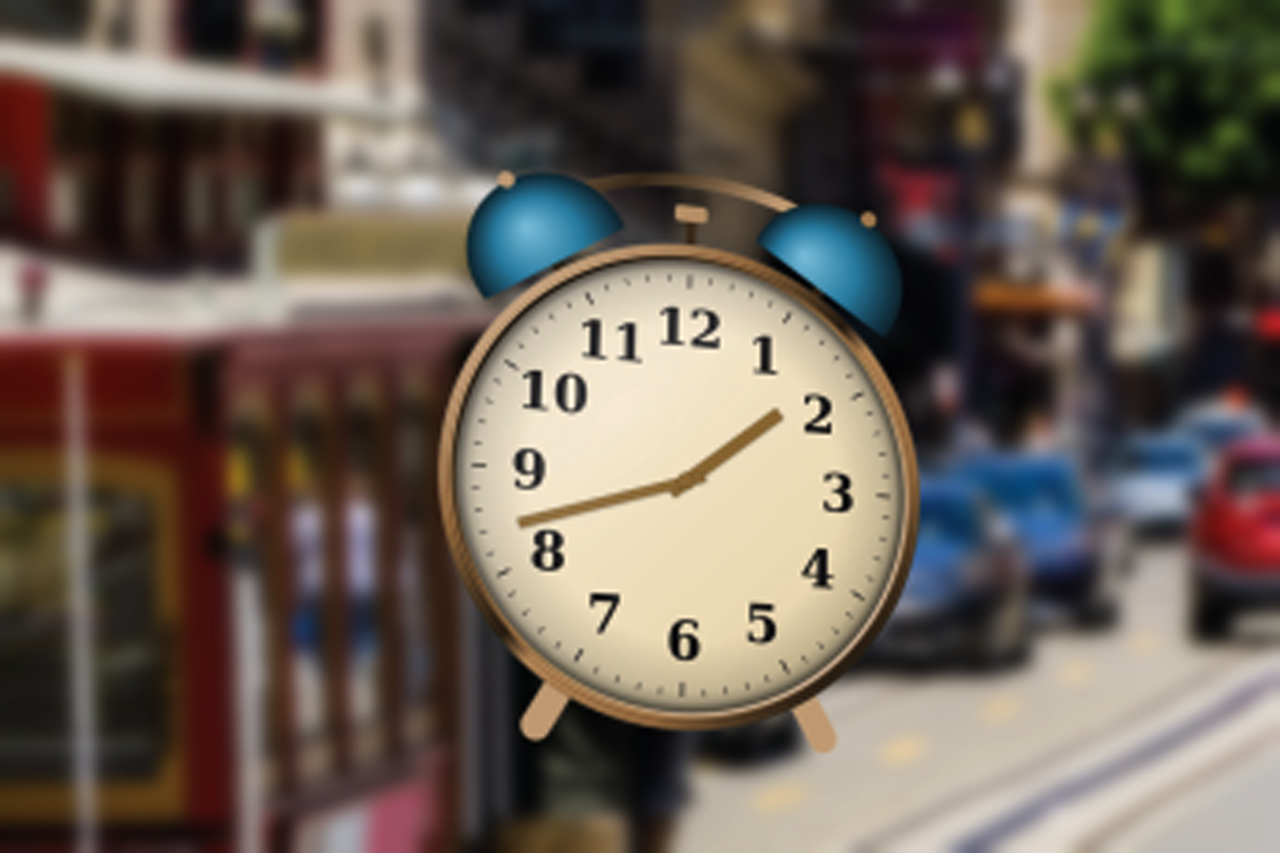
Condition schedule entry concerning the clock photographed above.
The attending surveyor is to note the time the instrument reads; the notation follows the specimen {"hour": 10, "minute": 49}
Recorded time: {"hour": 1, "minute": 42}
